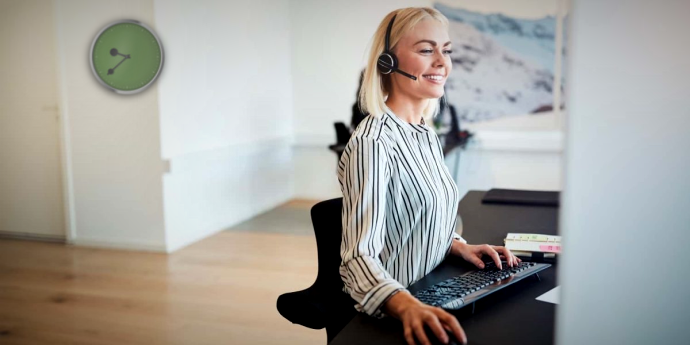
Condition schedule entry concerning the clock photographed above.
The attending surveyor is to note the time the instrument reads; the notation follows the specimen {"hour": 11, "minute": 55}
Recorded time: {"hour": 9, "minute": 38}
